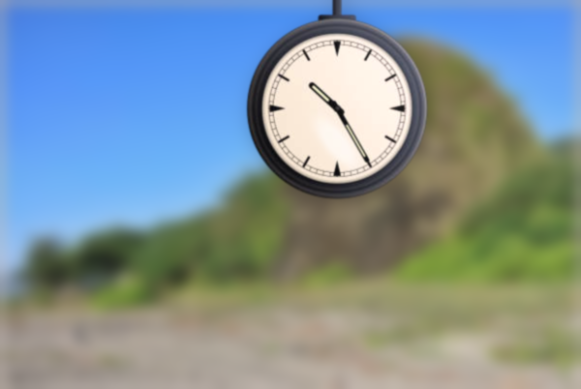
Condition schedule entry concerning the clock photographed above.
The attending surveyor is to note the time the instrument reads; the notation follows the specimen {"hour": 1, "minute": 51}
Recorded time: {"hour": 10, "minute": 25}
